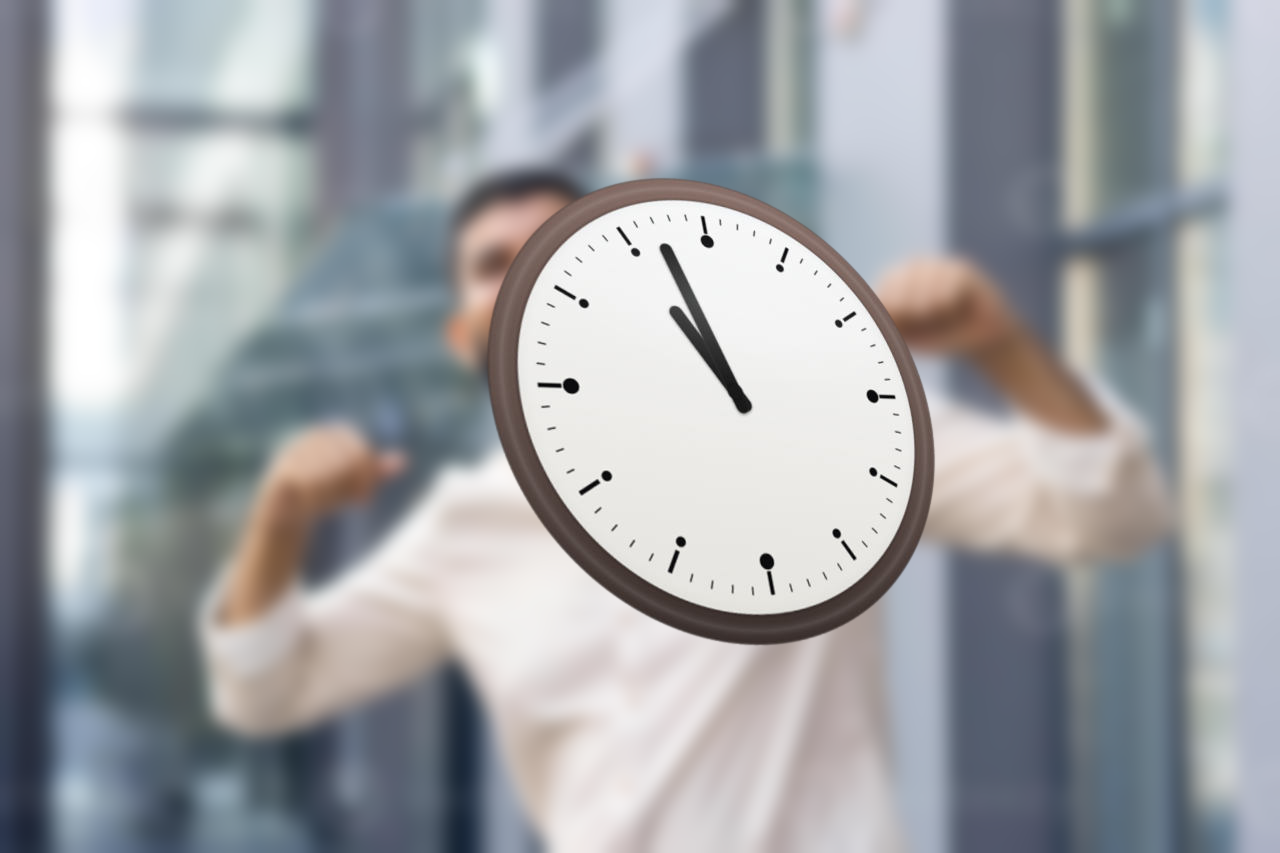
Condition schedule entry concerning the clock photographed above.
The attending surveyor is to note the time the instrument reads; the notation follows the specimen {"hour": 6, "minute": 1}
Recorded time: {"hour": 10, "minute": 57}
